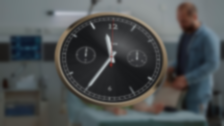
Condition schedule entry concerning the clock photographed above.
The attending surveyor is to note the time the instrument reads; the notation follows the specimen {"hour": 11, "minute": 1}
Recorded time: {"hour": 11, "minute": 35}
